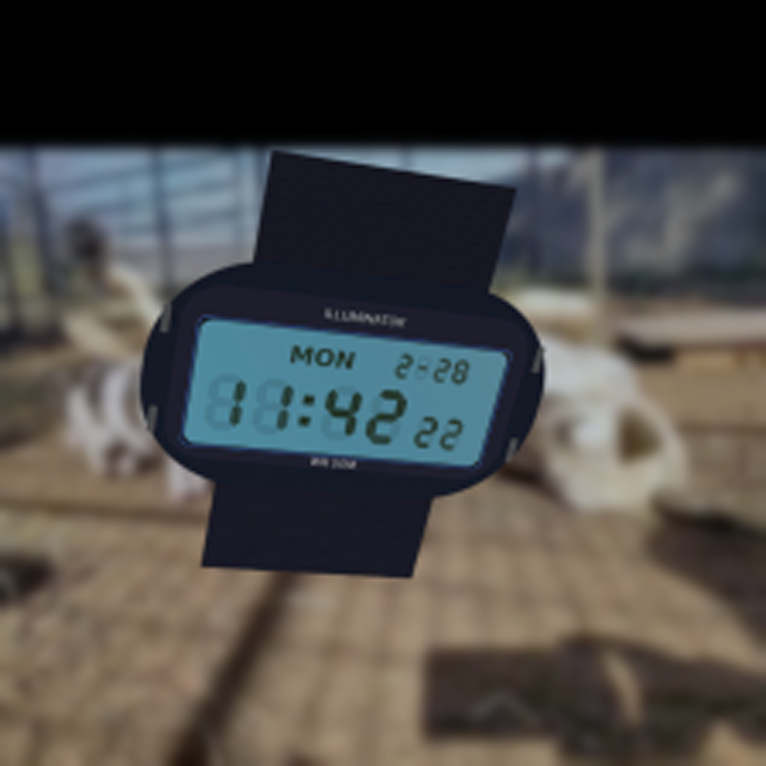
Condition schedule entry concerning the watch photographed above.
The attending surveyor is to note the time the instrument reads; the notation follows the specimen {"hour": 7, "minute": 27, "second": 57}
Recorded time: {"hour": 11, "minute": 42, "second": 22}
